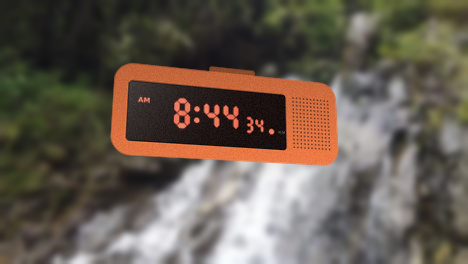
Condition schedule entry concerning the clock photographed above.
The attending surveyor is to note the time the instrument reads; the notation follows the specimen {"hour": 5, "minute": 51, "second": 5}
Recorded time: {"hour": 8, "minute": 44, "second": 34}
